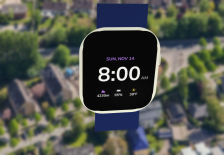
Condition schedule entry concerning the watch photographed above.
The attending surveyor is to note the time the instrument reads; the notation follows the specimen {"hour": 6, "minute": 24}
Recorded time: {"hour": 8, "minute": 0}
